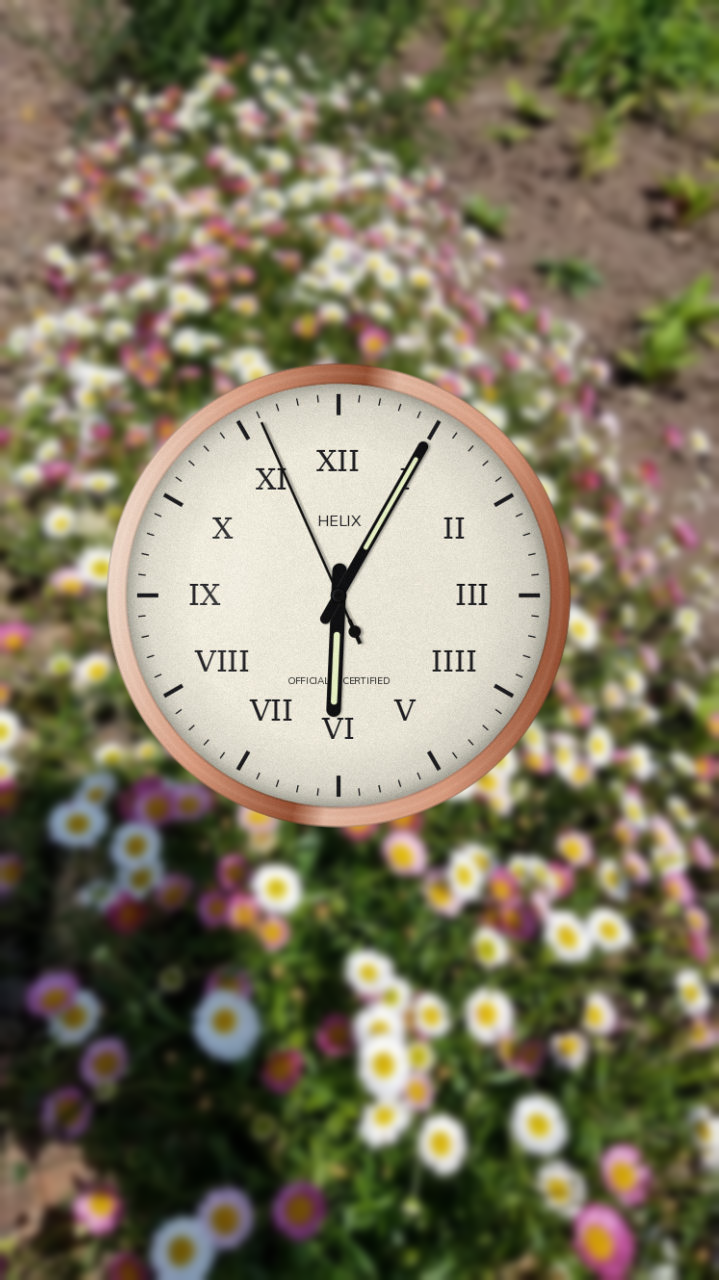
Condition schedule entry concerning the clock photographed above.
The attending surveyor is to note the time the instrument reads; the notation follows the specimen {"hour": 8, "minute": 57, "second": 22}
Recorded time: {"hour": 6, "minute": 4, "second": 56}
